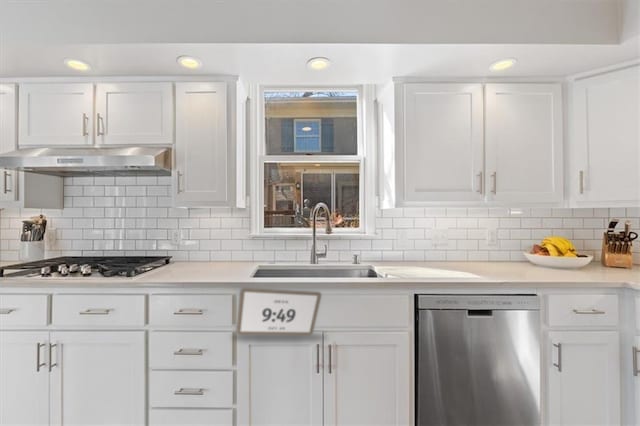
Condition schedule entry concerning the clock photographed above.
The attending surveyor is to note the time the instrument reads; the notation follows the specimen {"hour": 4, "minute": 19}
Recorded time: {"hour": 9, "minute": 49}
